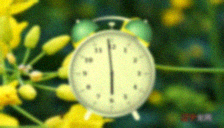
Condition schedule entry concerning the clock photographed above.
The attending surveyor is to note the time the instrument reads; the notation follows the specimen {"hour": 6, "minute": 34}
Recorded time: {"hour": 5, "minute": 59}
